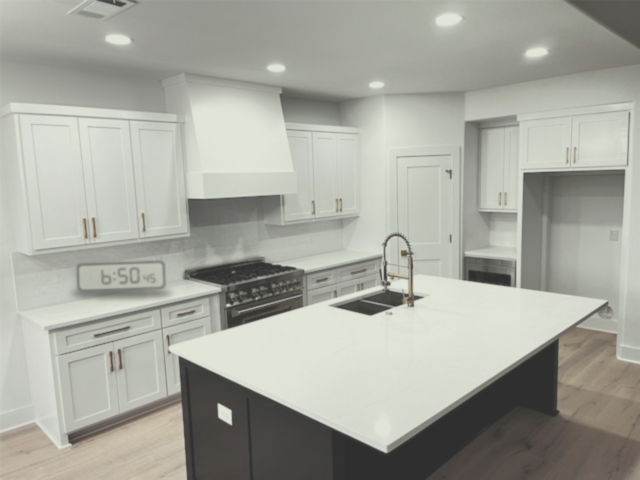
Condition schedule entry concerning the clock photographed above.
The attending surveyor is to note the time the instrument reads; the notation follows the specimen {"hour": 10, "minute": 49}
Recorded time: {"hour": 6, "minute": 50}
